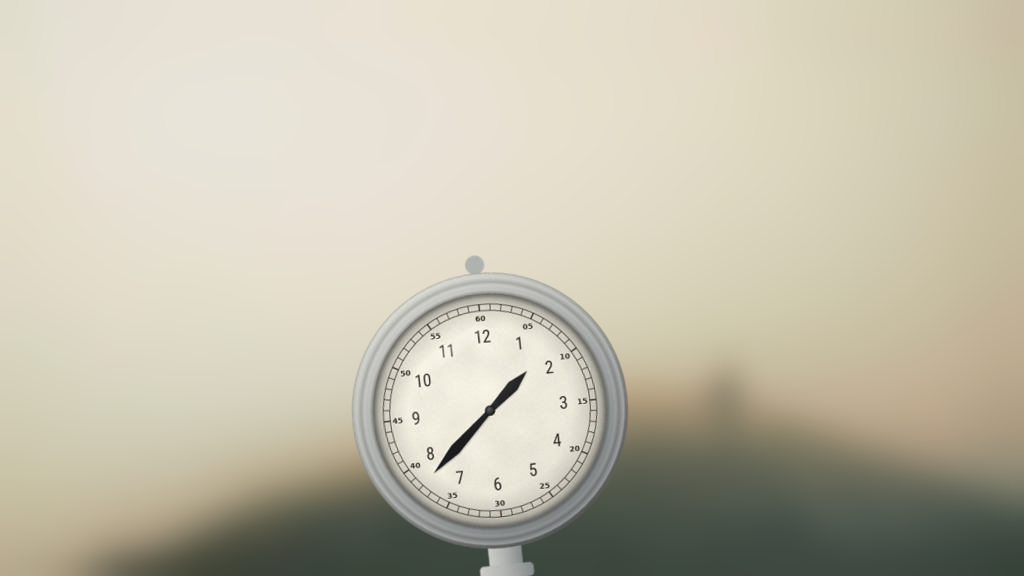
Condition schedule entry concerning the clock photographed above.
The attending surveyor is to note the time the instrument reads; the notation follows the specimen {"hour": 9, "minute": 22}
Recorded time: {"hour": 1, "minute": 38}
